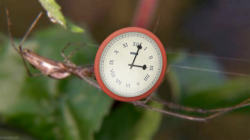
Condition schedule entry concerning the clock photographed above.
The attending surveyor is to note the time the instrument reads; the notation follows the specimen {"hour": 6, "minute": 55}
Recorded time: {"hour": 3, "minute": 2}
